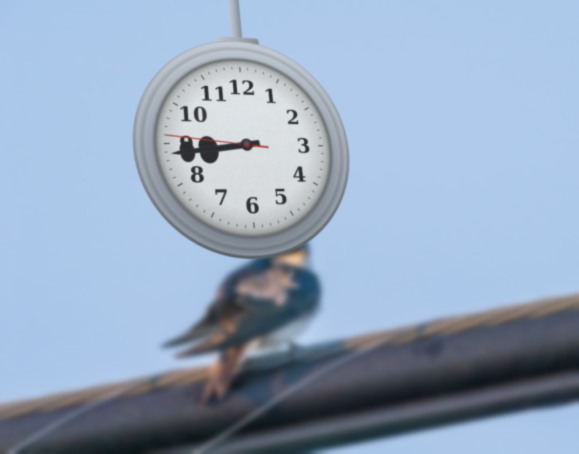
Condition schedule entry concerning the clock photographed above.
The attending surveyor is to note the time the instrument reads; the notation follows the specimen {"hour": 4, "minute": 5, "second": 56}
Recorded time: {"hour": 8, "minute": 43, "second": 46}
